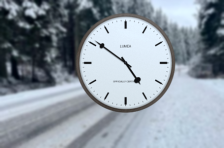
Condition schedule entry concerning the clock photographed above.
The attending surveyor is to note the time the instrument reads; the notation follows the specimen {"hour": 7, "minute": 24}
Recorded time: {"hour": 4, "minute": 51}
